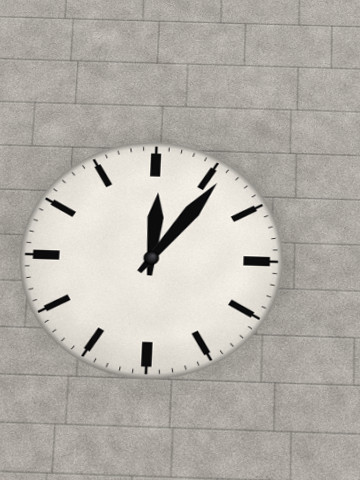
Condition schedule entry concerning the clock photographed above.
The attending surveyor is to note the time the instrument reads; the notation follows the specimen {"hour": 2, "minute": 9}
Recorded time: {"hour": 12, "minute": 6}
